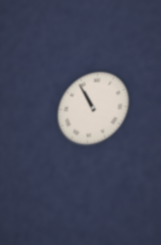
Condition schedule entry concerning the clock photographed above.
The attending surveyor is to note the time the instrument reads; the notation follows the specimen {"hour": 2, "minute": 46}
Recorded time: {"hour": 10, "minute": 54}
